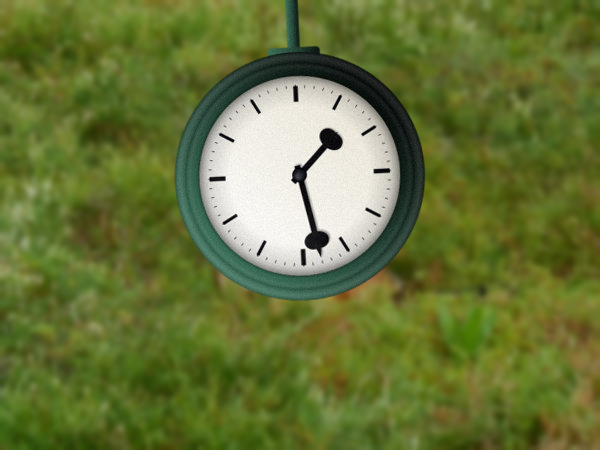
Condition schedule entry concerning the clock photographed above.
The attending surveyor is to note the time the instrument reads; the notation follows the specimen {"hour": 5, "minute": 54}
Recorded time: {"hour": 1, "minute": 28}
